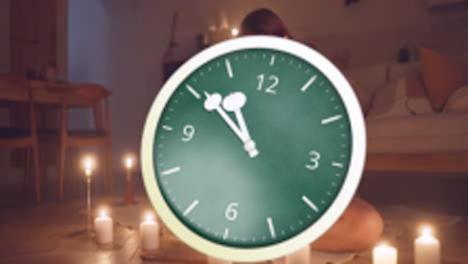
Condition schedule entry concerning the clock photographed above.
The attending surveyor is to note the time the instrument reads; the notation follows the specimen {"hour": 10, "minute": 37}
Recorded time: {"hour": 10, "minute": 51}
